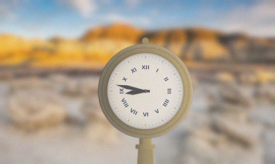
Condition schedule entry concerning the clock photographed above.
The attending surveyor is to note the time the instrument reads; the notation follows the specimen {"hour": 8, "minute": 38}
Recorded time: {"hour": 8, "minute": 47}
